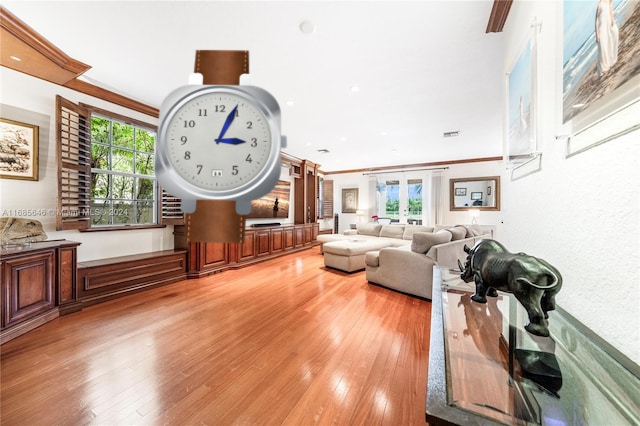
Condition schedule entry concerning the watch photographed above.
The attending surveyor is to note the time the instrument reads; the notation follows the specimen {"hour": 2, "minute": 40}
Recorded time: {"hour": 3, "minute": 4}
